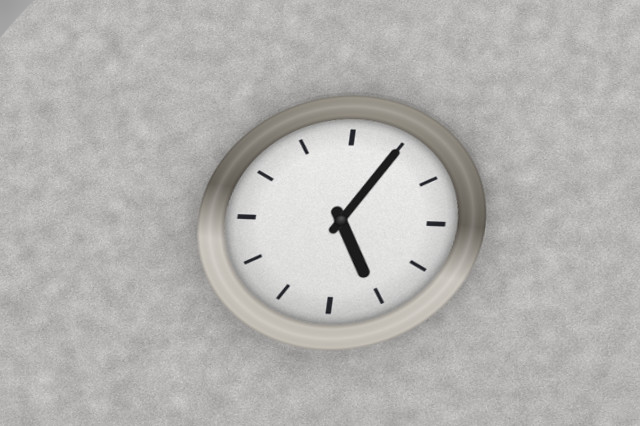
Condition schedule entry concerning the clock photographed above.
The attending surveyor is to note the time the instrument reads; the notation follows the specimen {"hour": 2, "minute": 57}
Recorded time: {"hour": 5, "minute": 5}
